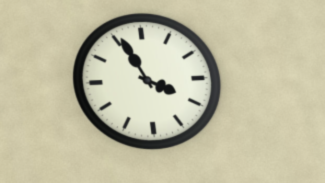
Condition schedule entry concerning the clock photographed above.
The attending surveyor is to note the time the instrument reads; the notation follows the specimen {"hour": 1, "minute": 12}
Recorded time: {"hour": 3, "minute": 56}
